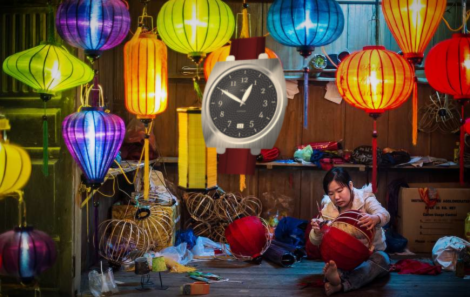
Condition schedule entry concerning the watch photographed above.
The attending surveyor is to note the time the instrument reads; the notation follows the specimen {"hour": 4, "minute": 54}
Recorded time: {"hour": 12, "minute": 50}
